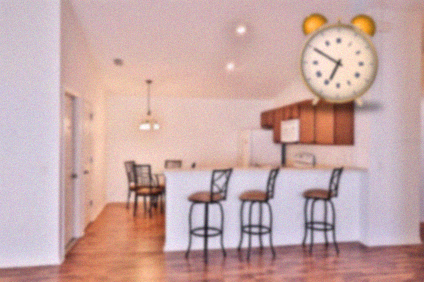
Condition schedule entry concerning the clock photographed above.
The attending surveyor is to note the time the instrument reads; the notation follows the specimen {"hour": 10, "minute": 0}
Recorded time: {"hour": 6, "minute": 50}
